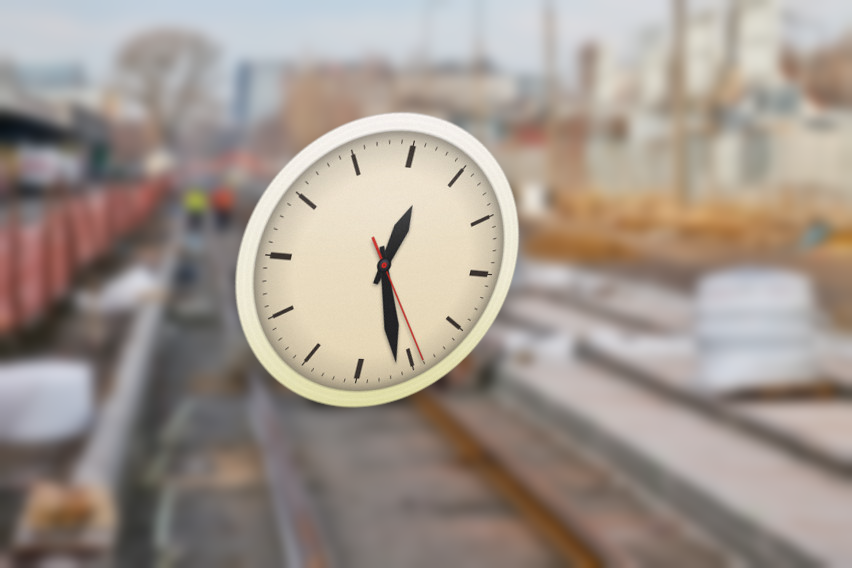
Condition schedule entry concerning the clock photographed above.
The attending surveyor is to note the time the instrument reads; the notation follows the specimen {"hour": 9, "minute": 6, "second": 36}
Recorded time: {"hour": 12, "minute": 26, "second": 24}
